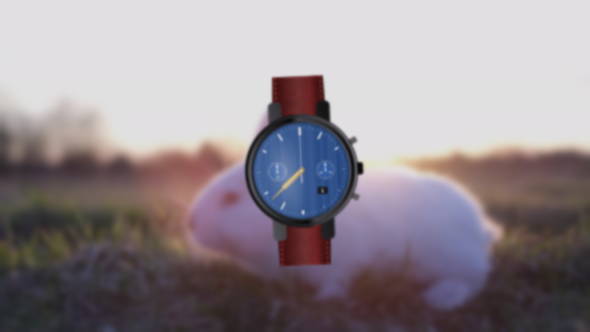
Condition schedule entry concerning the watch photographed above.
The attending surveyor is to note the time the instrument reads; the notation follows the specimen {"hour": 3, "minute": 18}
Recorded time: {"hour": 7, "minute": 38}
